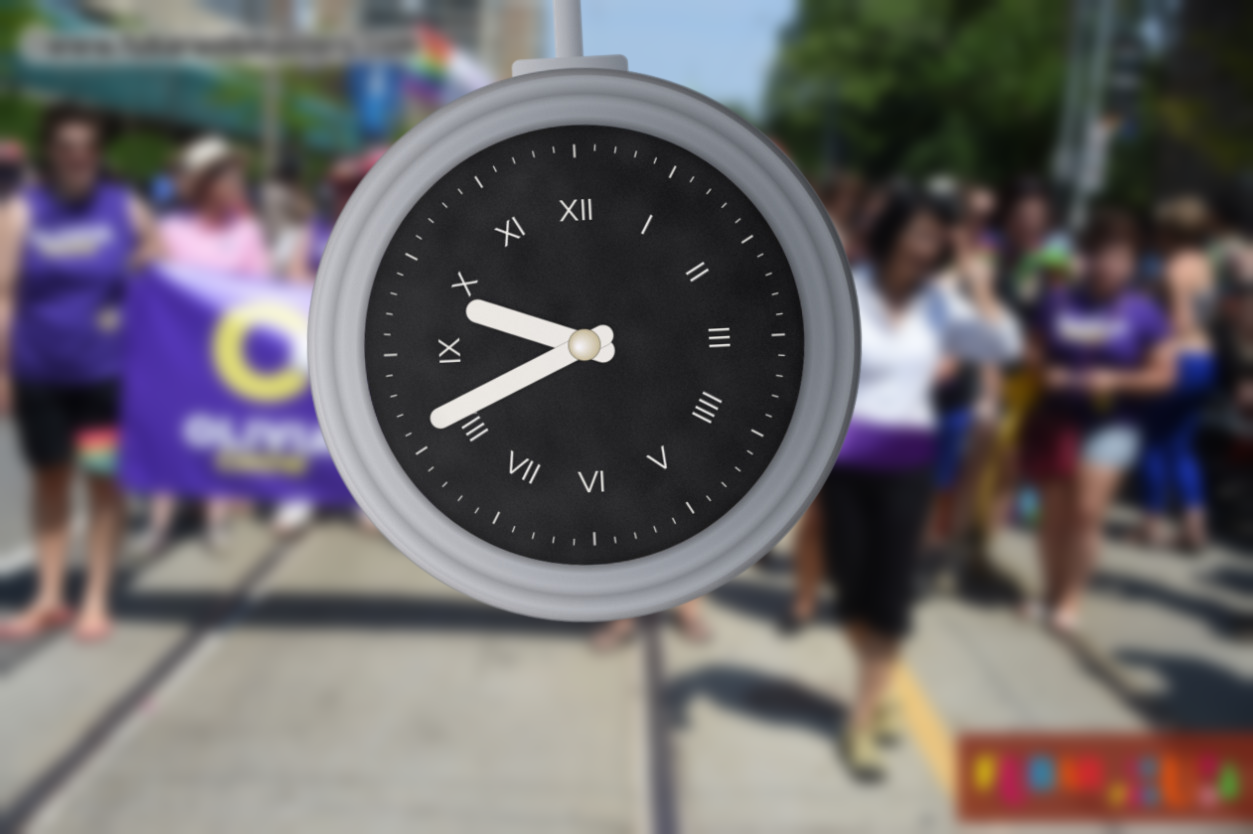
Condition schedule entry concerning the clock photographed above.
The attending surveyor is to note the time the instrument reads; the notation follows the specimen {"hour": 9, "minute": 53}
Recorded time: {"hour": 9, "minute": 41}
